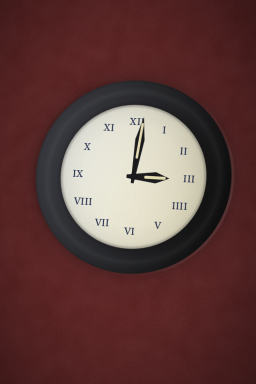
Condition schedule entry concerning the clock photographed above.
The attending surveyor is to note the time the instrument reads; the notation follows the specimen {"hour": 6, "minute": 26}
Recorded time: {"hour": 3, "minute": 1}
